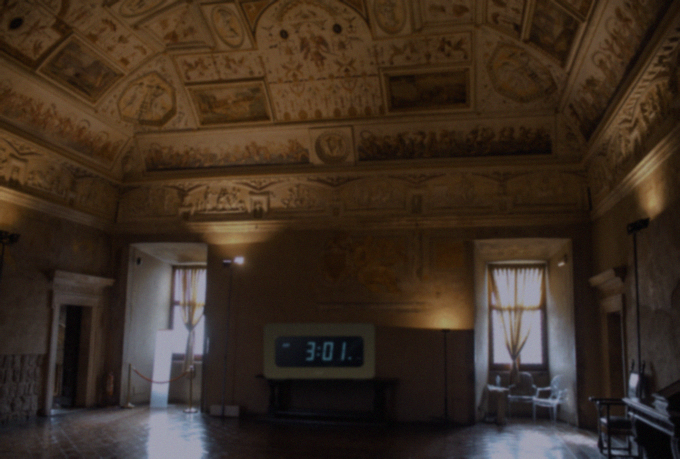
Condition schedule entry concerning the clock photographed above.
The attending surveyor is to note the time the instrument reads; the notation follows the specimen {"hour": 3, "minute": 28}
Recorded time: {"hour": 3, "minute": 1}
